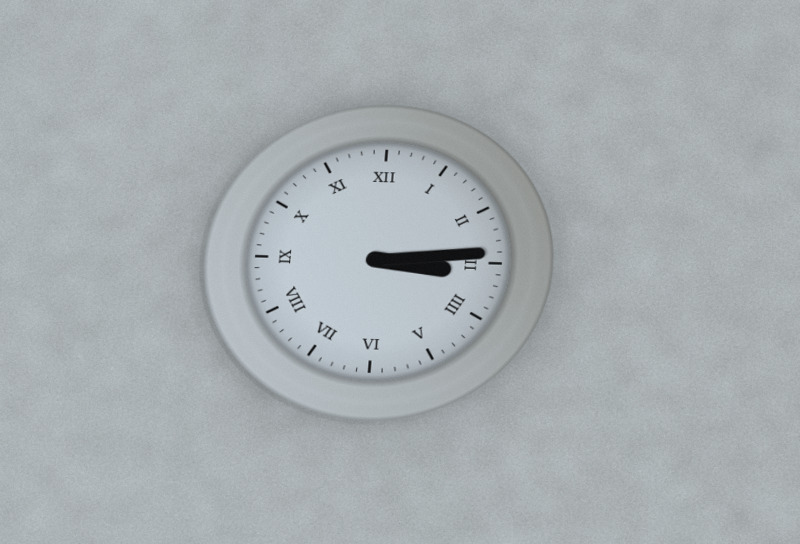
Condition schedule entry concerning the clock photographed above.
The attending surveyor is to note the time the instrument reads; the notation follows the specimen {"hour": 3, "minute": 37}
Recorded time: {"hour": 3, "minute": 14}
